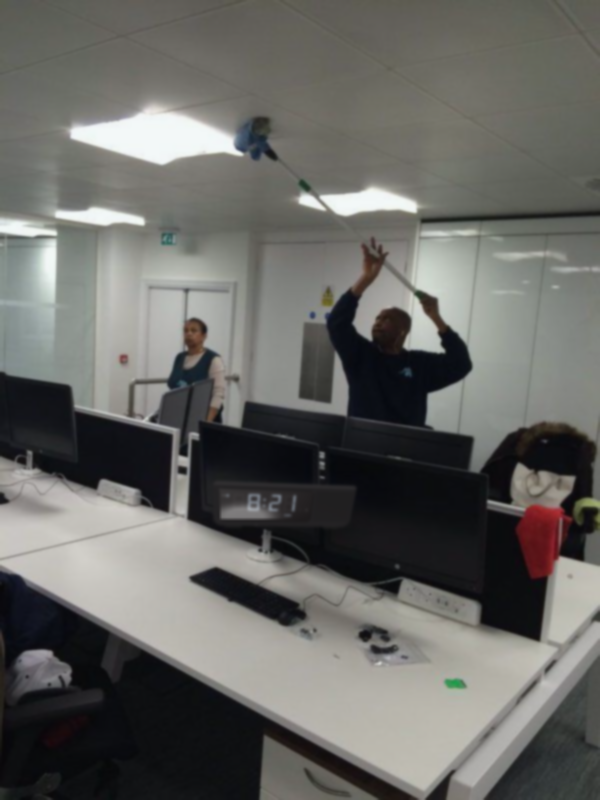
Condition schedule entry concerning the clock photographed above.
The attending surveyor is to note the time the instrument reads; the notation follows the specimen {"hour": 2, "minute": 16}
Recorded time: {"hour": 8, "minute": 21}
